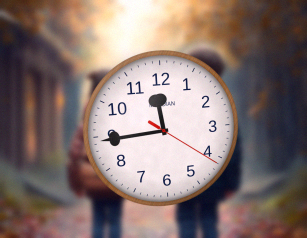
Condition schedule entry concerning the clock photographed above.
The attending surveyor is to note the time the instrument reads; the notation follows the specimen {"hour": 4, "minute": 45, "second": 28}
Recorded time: {"hour": 11, "minute": 44, "second": 21}
